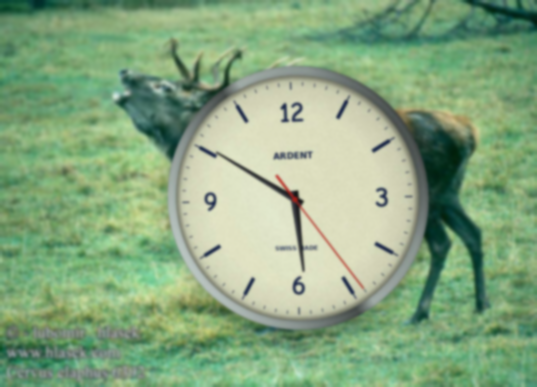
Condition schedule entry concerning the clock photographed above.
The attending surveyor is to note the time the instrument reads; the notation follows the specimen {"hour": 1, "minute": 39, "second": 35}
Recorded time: {"hour": 5, "minute": 50, "second": 24}
